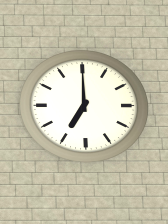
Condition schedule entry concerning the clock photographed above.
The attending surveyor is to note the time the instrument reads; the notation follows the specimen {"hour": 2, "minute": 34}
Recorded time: {"hour": 7, "minute": 0}
